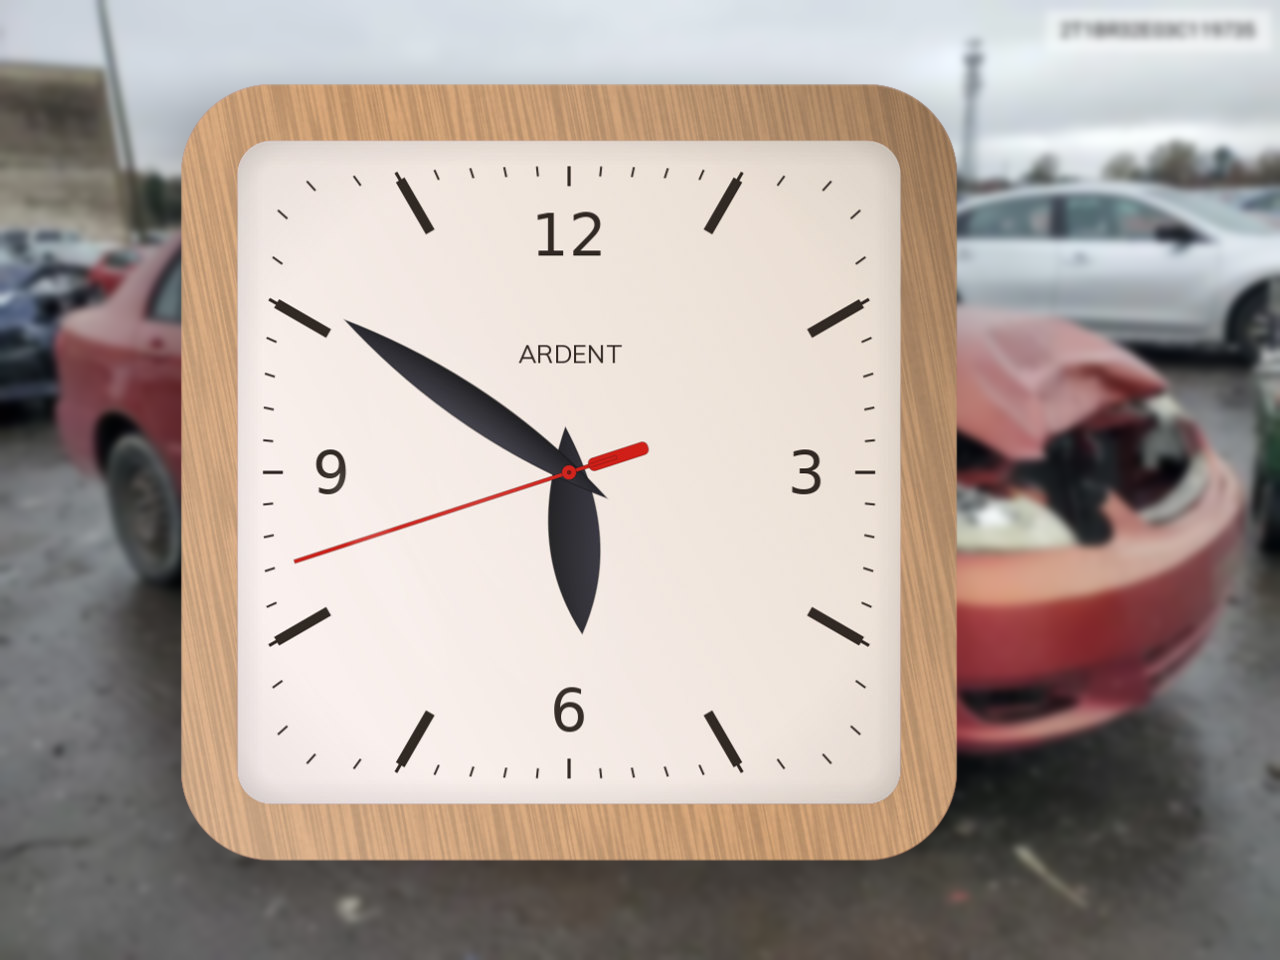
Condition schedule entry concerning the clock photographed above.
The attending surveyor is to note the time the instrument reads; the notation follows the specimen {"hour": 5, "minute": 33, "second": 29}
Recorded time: {"hour": 5, "minute": 50, "second": 42}
